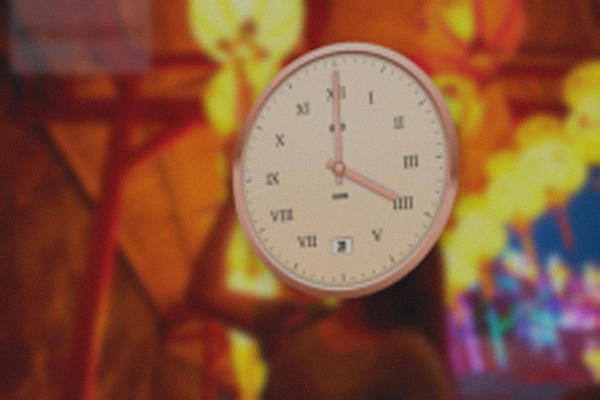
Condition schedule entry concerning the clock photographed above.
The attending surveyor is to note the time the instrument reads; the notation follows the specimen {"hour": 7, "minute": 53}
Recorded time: {"hour": 4, "minute": 0}
